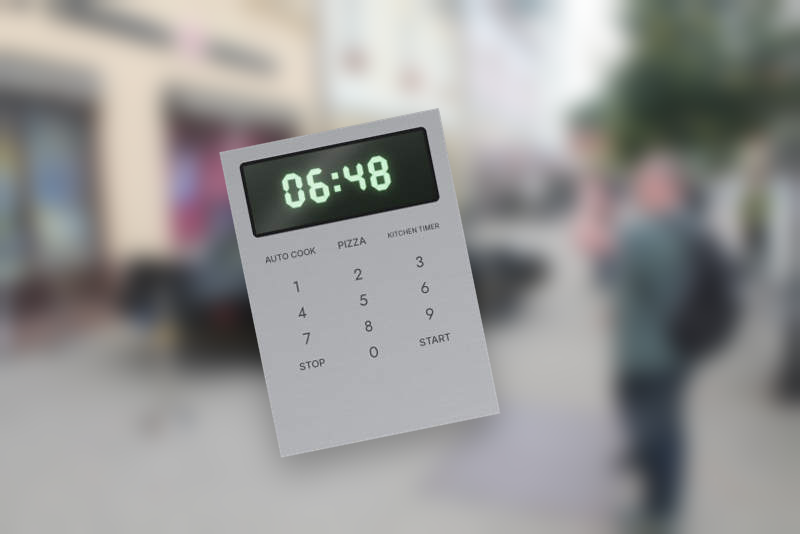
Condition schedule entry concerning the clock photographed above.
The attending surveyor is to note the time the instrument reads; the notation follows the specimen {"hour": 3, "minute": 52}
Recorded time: {"hour": 6, "minute": 48}
